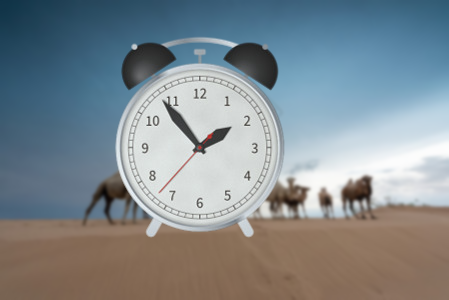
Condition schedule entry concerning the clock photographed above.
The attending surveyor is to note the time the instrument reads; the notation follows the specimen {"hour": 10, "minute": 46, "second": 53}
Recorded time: {"hour": 1, "minute": 53, "second": 37}
